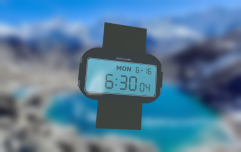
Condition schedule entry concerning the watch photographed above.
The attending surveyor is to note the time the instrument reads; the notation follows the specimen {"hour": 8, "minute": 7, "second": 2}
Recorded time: {"hour": 6, "minute": 30, "second": 4}
